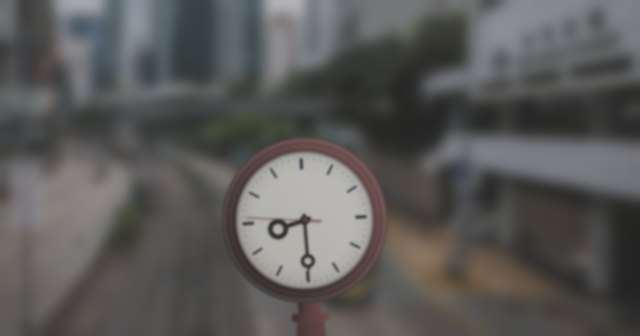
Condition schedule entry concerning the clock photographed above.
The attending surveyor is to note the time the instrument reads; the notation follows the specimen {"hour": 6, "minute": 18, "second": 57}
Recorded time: {"hour": 8, "minute": 29, "second": 46}
